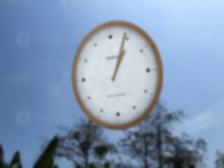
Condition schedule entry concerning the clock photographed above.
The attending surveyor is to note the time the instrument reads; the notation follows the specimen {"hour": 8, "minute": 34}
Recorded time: {"hour": 1, "minute": 4}
